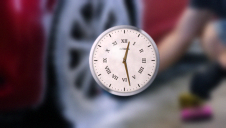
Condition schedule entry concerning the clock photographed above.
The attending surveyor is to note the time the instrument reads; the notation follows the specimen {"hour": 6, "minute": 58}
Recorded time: {"hour": 12, "minute": 28}
